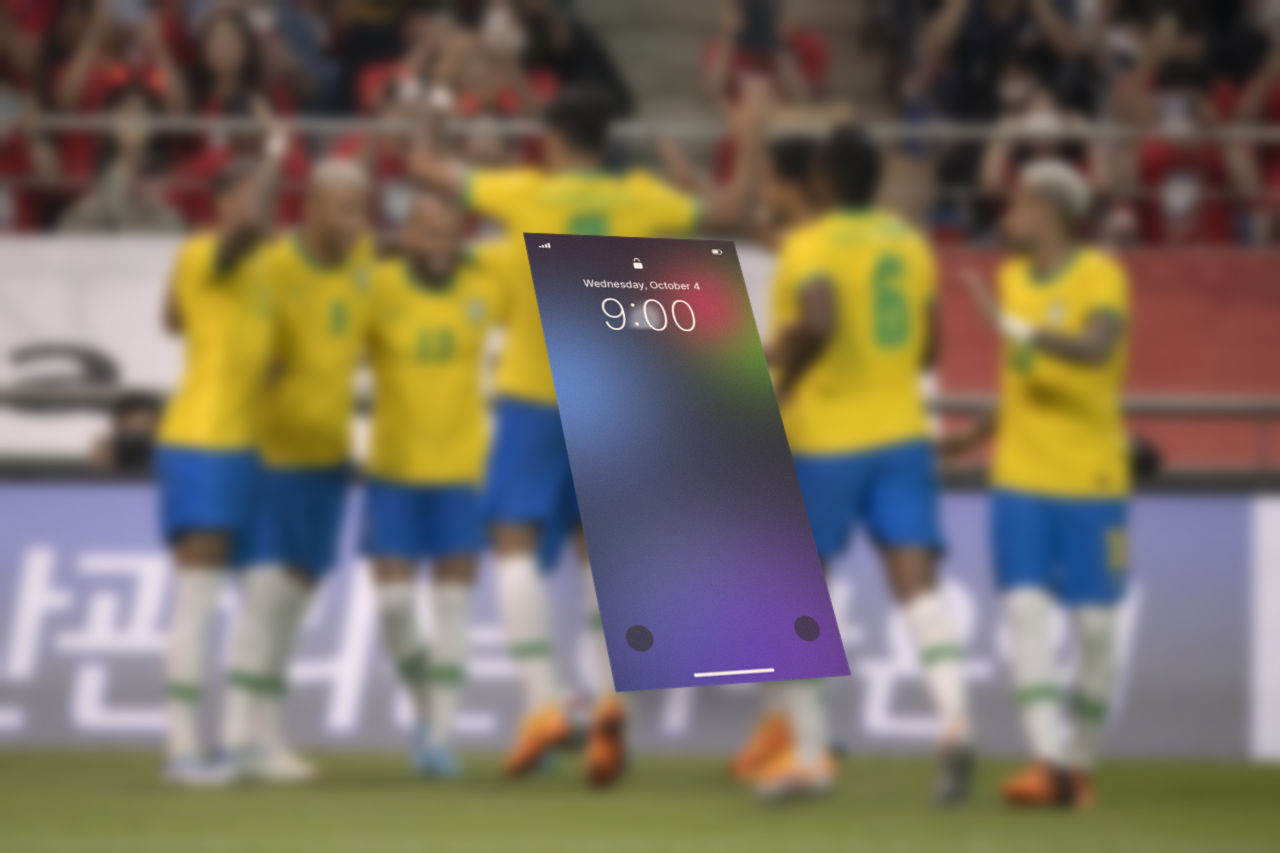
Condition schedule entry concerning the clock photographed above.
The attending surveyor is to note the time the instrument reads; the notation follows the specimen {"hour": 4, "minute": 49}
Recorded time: {"hour": 9, "minute": 0}
